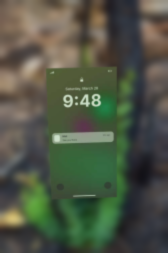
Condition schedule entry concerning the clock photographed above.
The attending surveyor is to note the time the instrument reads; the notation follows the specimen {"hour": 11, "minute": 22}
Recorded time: {"hour": 9, "minute": 48}
